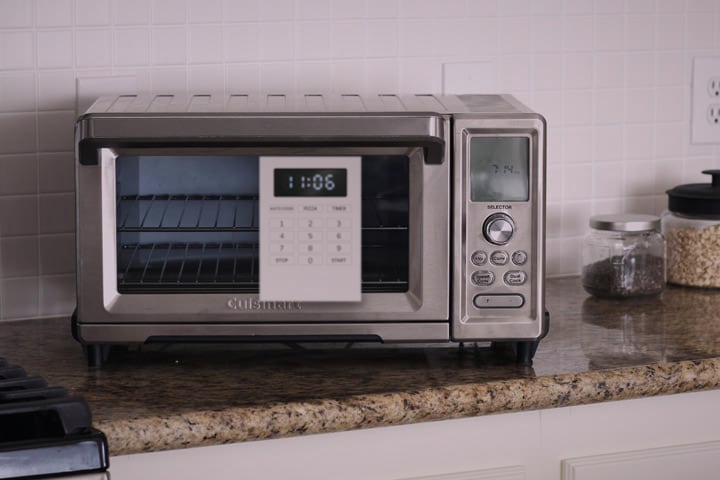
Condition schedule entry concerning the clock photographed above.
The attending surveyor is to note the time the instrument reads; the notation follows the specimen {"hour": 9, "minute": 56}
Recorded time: {"hour": 11, "minute": 6}
